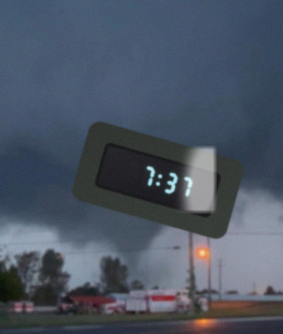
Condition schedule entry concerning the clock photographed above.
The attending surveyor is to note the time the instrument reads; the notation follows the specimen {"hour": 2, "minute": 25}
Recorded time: {"hour": 7, "minute": 37}
